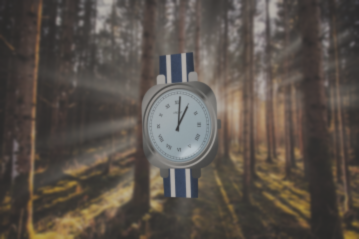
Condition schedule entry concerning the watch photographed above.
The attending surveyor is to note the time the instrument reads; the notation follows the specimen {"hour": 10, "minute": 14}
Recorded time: {"hour": 1, "minute": 1}
